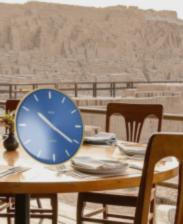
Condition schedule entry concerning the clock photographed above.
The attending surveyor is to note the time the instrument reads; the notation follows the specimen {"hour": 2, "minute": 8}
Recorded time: {"hour": 10, "minute": 21}
